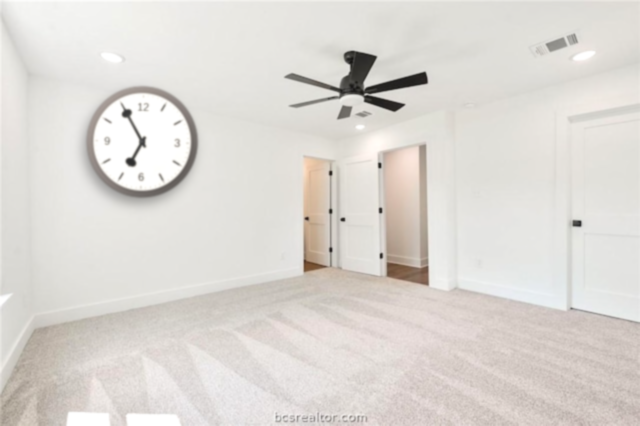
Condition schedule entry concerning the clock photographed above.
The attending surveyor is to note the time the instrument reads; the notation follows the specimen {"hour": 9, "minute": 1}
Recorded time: {"hour": 6, "minute": 55}
